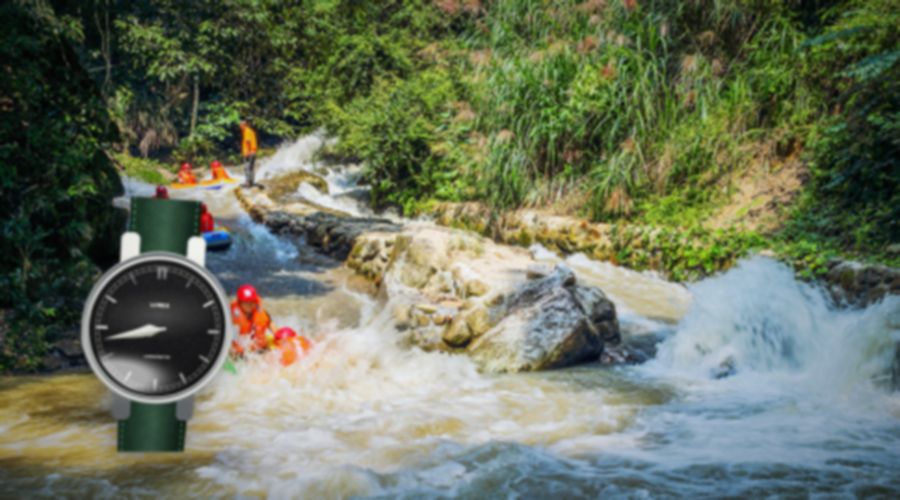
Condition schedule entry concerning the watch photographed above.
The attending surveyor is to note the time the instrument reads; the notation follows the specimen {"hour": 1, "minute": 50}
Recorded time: {"hour": 8, "minute": 43}
